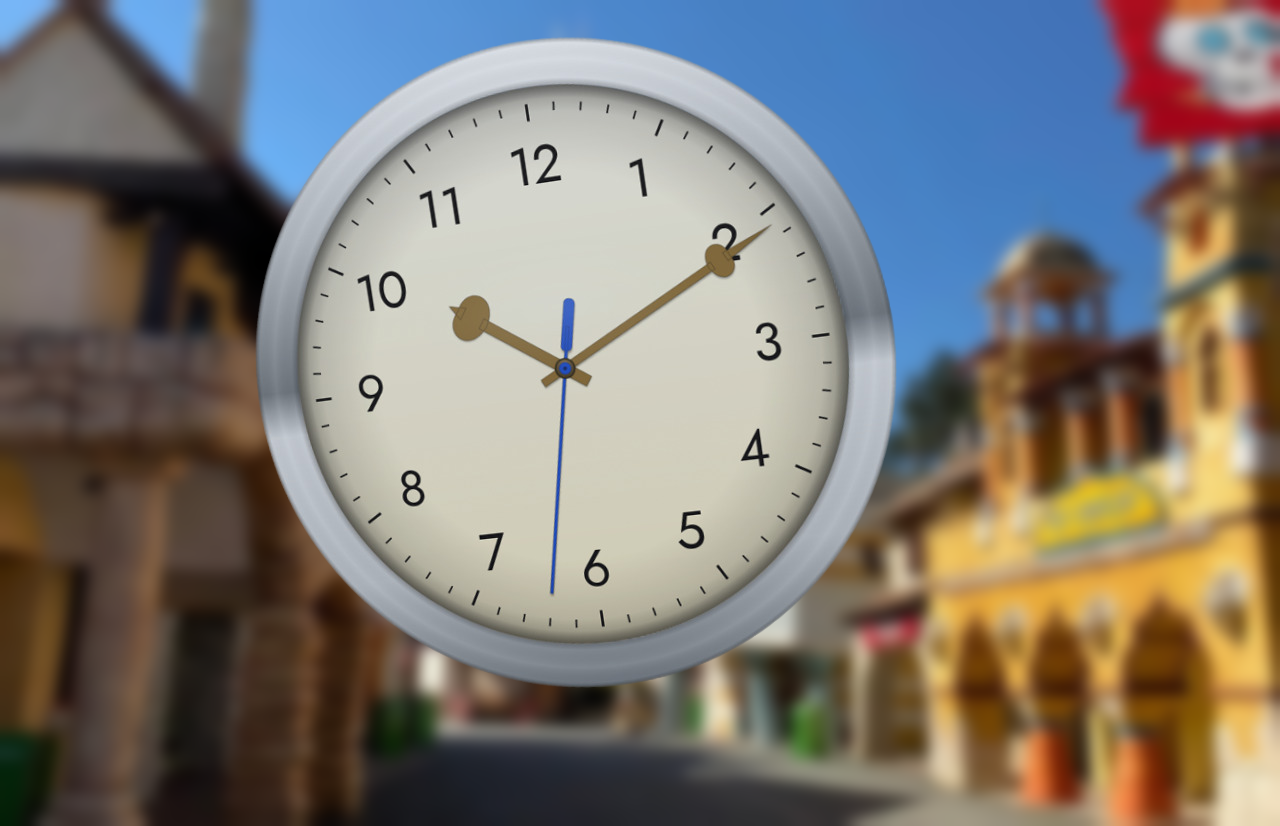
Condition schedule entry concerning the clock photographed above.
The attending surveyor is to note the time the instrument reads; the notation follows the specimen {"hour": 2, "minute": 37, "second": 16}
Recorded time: {"hour": 10, "minute": 10, "second": 32}
